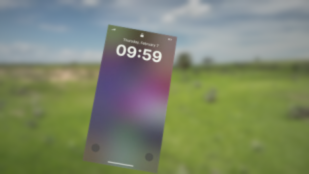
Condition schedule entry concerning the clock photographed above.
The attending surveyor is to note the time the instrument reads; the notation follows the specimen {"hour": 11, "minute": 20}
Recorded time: {"hour": 9, "minute": 59}
